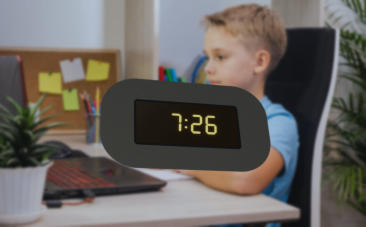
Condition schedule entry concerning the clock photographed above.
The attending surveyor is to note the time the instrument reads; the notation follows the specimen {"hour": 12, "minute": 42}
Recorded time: {"hour": 7, "minute": 26}
